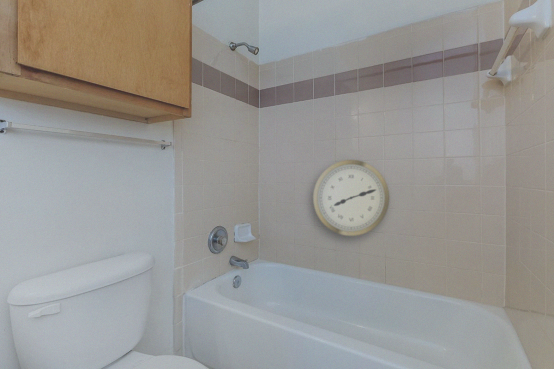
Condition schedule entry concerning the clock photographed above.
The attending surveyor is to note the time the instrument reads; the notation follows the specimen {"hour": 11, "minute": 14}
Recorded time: {"hour": 8, "minute": 12}
